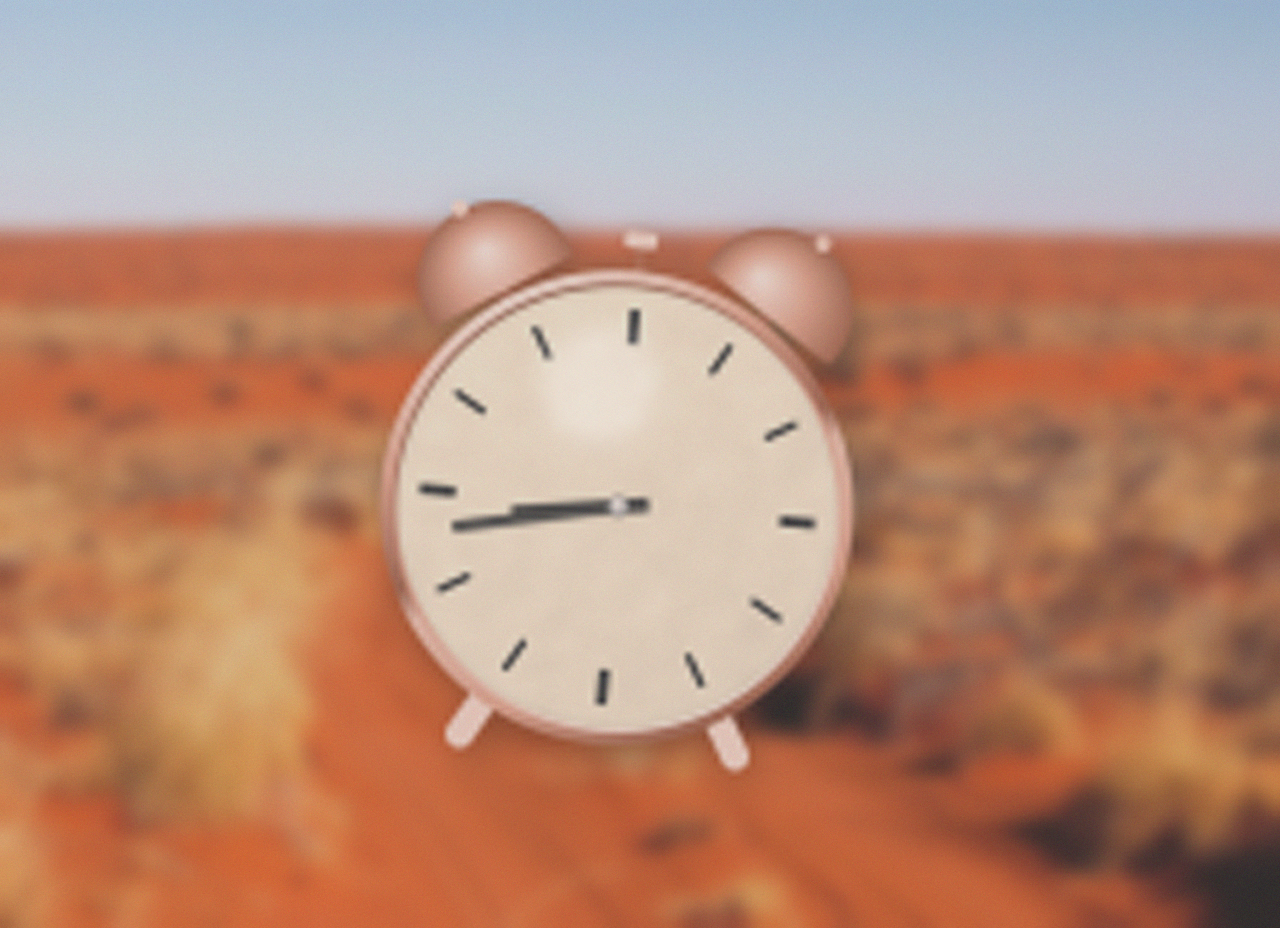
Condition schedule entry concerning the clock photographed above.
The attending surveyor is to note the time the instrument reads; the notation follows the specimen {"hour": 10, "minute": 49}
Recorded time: {"hour": 8, "minute": 43}
